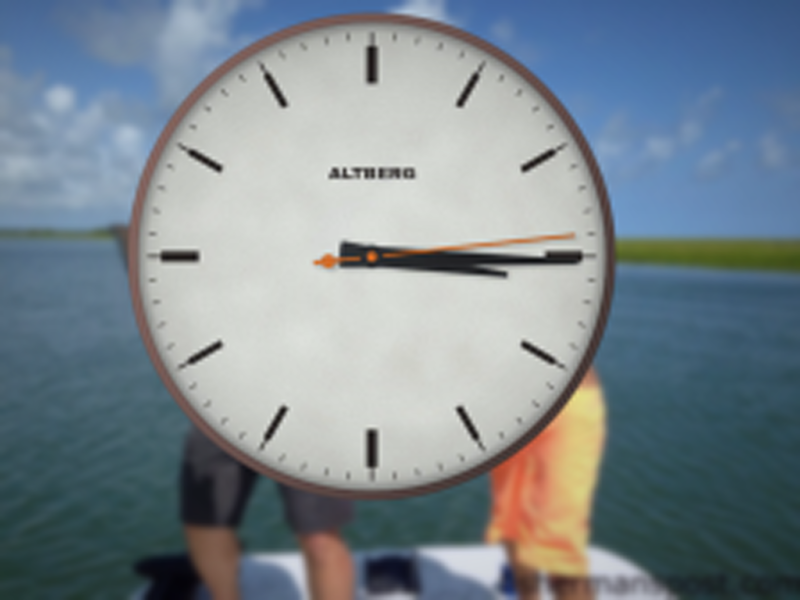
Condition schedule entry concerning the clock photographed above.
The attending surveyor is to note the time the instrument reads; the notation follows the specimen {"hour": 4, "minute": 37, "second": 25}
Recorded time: {"hour": 3, "minute": 15, "second": 14}
